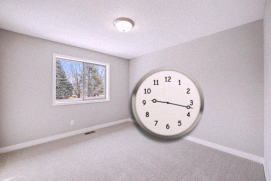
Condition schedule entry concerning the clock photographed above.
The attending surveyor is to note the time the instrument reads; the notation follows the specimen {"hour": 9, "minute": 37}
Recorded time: {"hour": 9, "minute": 17}
